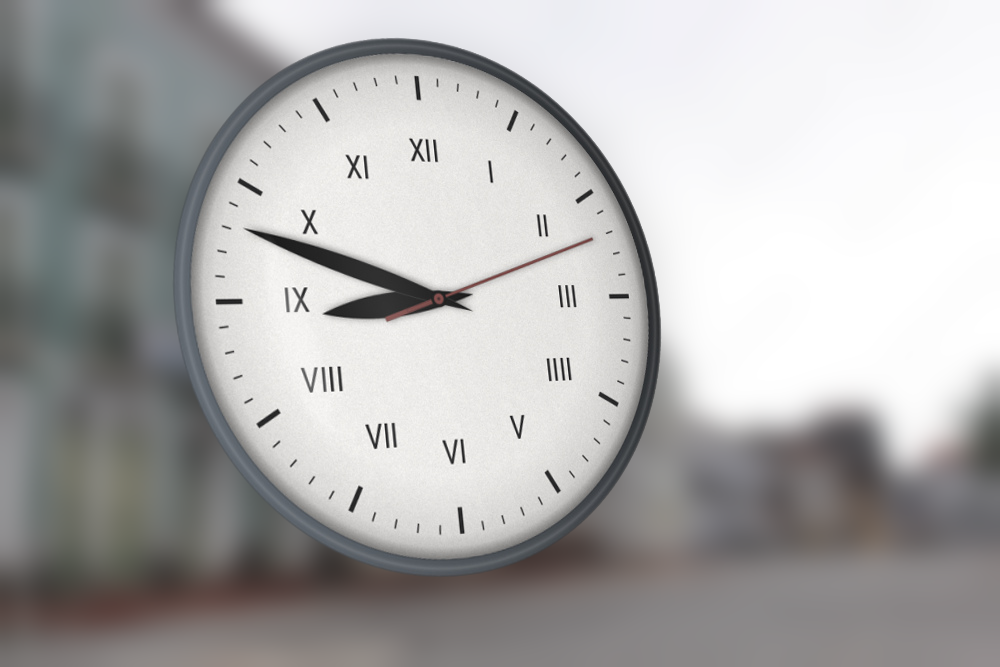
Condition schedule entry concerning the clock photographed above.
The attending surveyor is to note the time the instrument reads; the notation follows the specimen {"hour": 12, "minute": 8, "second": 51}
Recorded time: {"hour": 8, "minute": 48, "second": 12}
